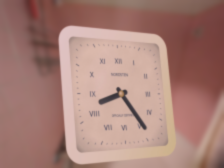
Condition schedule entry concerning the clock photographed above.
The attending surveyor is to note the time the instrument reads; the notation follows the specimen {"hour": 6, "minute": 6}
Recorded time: {"hour": 8, "minute": 24}
